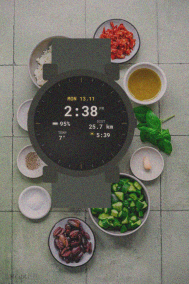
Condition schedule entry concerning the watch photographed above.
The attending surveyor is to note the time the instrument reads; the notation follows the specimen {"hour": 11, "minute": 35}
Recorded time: {"hour": 2, "minute": 38}
